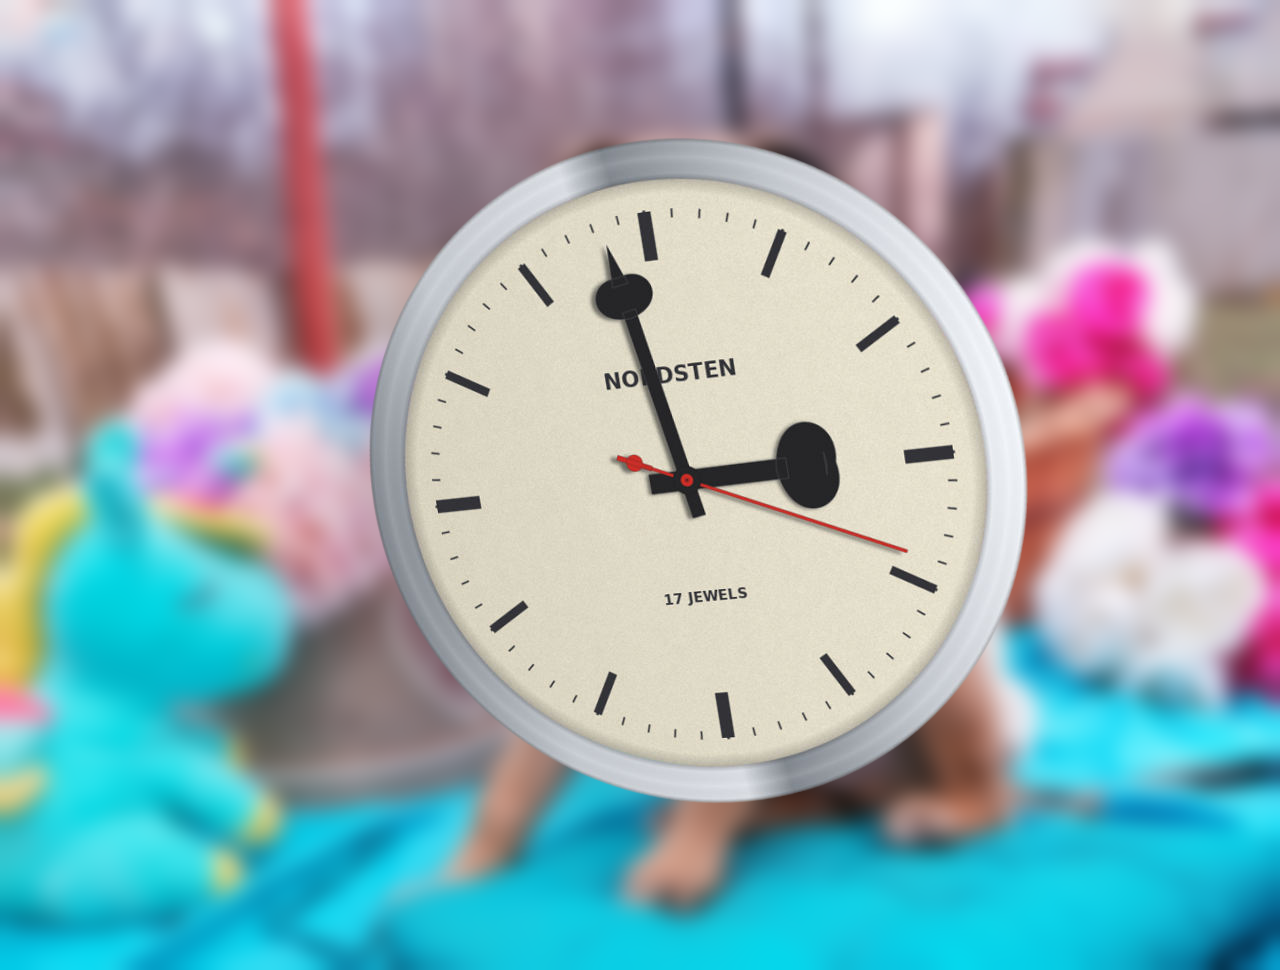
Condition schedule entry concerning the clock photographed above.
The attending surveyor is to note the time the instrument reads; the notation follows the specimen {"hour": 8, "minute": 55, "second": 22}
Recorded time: {"hour": 2, "minute": 58, "second": 19}
